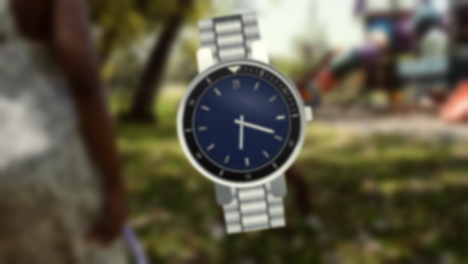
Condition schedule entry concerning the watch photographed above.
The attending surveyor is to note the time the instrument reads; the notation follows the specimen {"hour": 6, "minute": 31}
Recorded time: {"hour": 6, "minute": 19}
